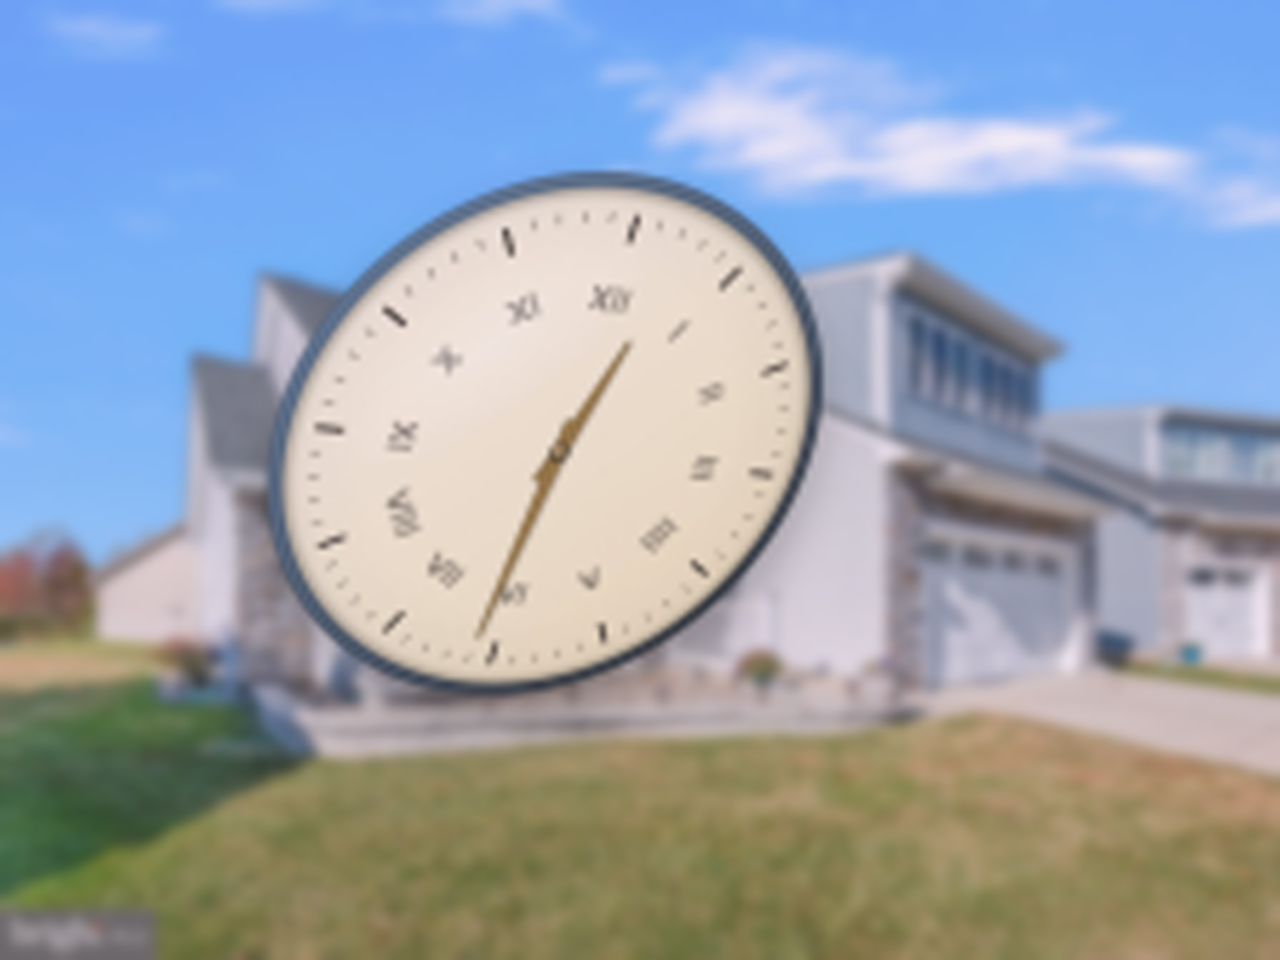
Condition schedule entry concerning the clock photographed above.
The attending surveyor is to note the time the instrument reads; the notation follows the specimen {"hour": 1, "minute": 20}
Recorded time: {"hour": 12, "minute": 31}
